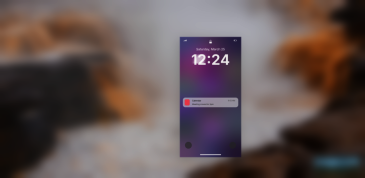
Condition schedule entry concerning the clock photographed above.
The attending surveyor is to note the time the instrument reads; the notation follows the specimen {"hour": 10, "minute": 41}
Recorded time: {"hour": 12, "minute": 24}
